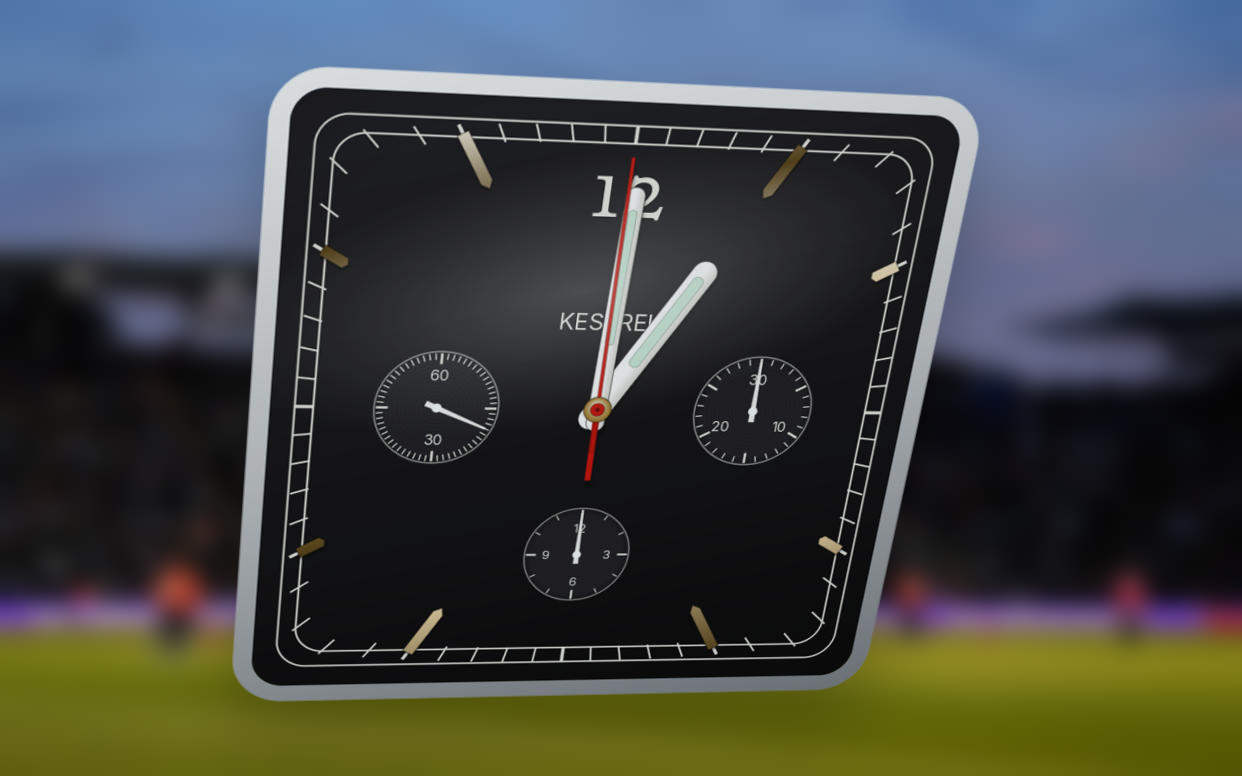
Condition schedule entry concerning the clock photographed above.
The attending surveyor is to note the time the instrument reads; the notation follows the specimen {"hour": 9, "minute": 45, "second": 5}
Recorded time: {"hour": 1, "minute": 0, "second": 19}
